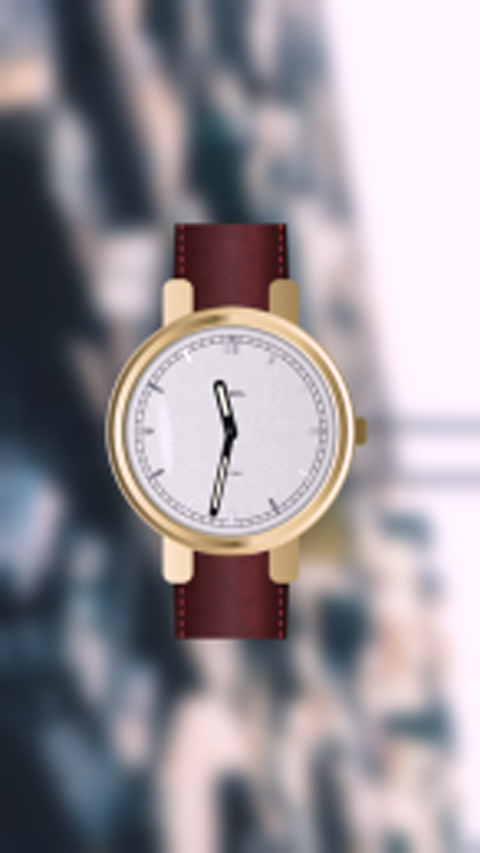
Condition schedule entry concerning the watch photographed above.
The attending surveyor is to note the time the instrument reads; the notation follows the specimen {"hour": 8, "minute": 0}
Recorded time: {"hour": 11, "minute": 32}
